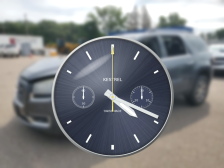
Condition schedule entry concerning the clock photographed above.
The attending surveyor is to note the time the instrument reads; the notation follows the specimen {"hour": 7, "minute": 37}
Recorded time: {"hour": 4, "minute": 19}
